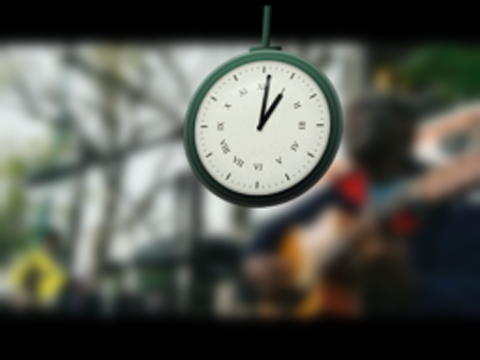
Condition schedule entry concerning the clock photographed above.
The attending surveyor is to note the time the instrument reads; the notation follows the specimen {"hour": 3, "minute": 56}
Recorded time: {"hour": 1, "minute": 1}
